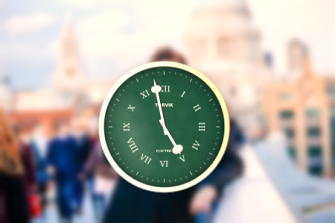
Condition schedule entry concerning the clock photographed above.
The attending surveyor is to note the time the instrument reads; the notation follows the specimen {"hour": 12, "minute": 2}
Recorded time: {"hour": 4, "minute": 58}
